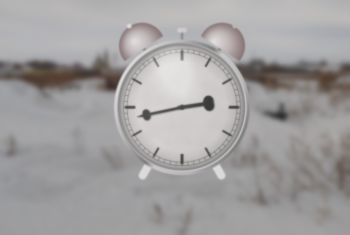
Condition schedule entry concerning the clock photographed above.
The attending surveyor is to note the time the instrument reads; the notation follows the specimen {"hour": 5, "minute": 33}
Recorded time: {"hour": 2, "minute": 43}
